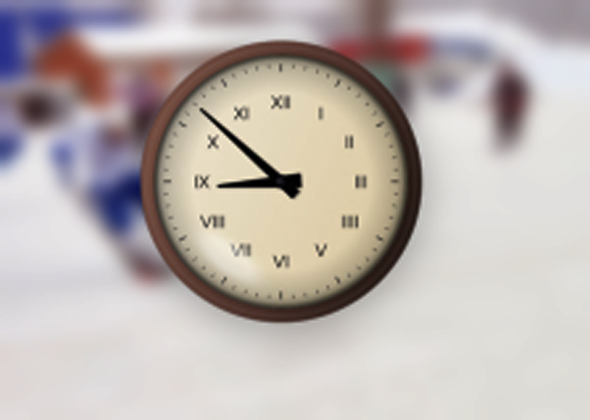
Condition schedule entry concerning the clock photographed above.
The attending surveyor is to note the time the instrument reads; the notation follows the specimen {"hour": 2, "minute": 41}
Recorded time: {"hour": 8, "minute": 52}
